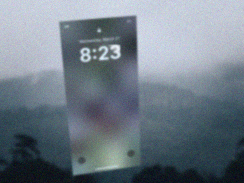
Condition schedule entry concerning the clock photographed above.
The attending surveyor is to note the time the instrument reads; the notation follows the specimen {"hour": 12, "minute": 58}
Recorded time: {"hour": 8, "minute": 23}
